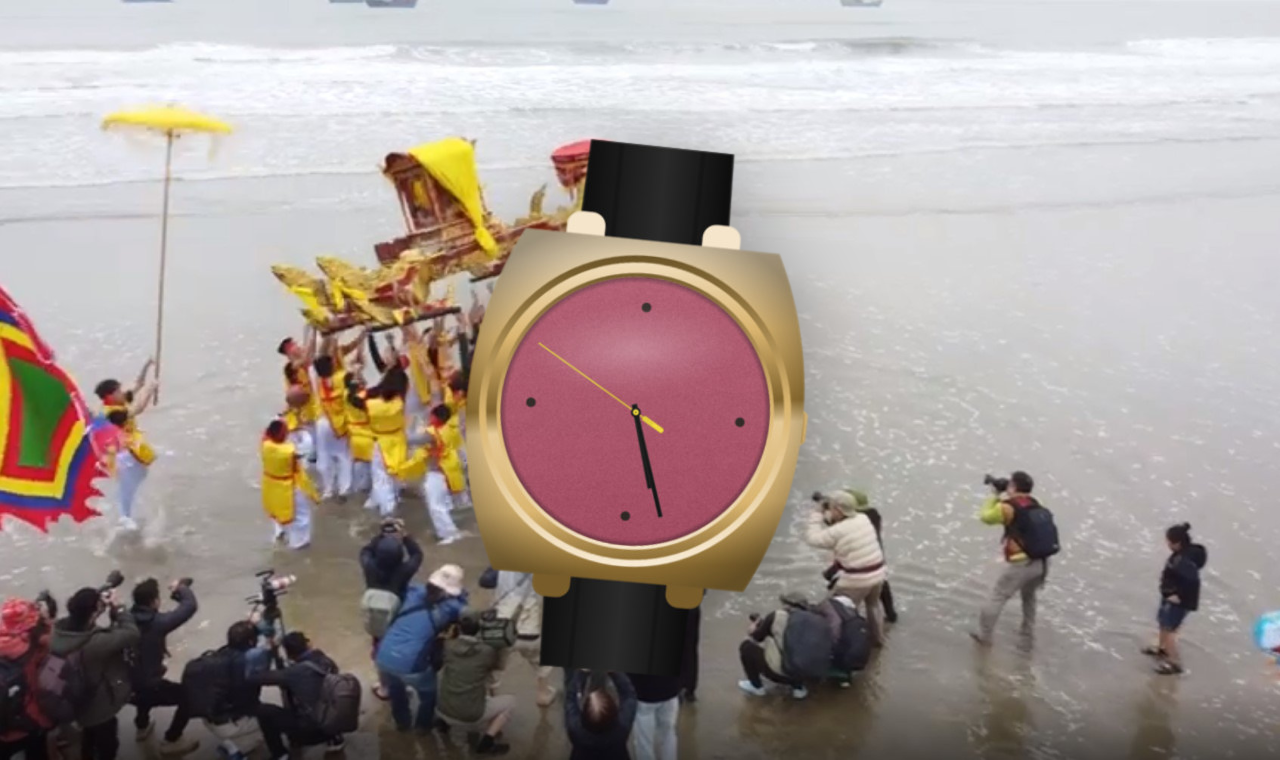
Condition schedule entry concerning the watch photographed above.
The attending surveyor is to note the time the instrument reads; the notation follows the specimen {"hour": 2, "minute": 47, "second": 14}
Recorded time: {"hour": 5, "minute": 26, "second": 50}
